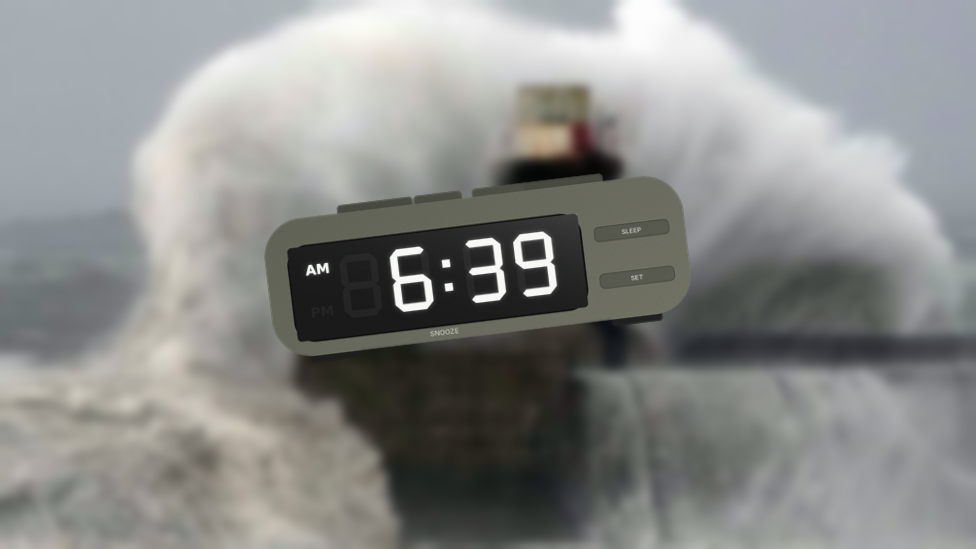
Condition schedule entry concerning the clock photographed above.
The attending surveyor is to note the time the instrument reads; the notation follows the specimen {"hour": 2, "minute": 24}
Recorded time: {"hour": 6, "minute": 39}
